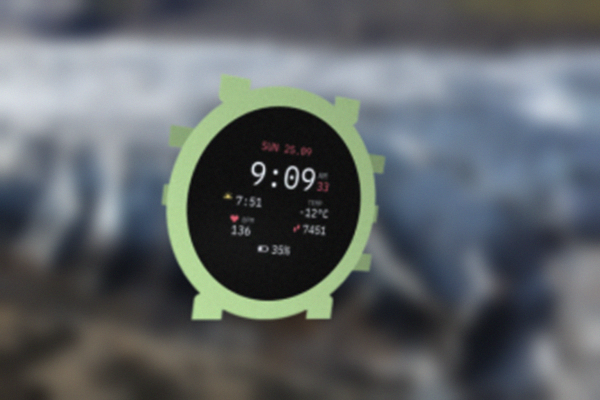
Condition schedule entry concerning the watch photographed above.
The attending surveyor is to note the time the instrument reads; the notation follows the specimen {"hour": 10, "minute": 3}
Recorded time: {"hour": 9, "minute": 9}
